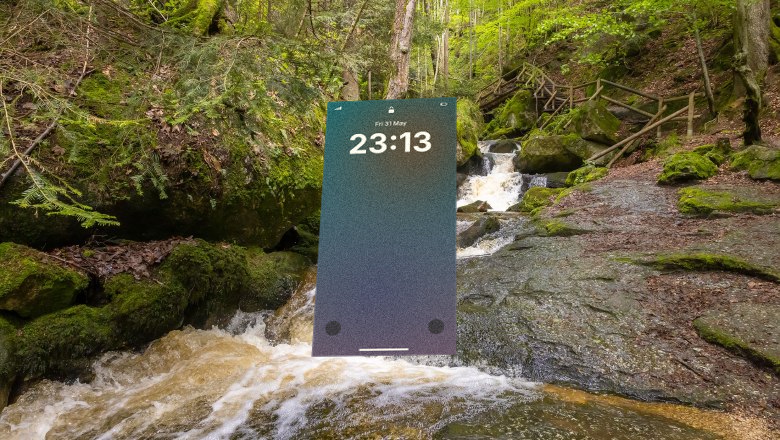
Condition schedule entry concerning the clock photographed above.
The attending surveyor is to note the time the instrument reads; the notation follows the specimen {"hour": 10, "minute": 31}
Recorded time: {"hour": 23, "minute": 13}
